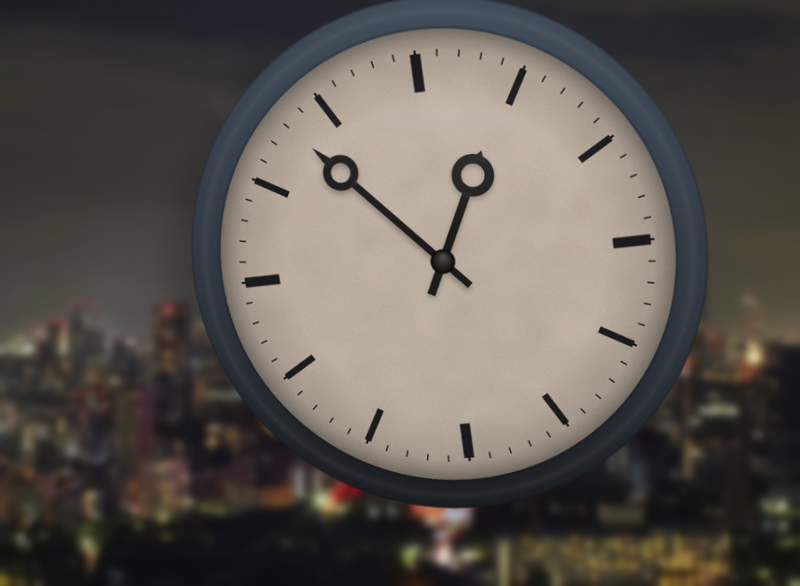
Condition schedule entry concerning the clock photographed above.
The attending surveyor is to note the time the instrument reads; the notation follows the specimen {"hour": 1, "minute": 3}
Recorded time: {"hour": 12, "minute": 53}
